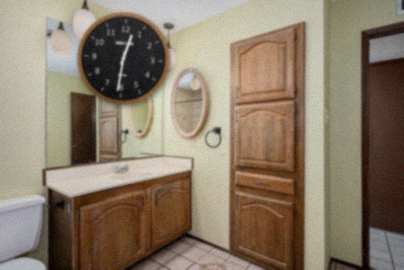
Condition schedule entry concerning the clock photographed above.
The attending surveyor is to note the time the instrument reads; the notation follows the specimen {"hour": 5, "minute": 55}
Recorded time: {"hour": 12, "minute": 31}
